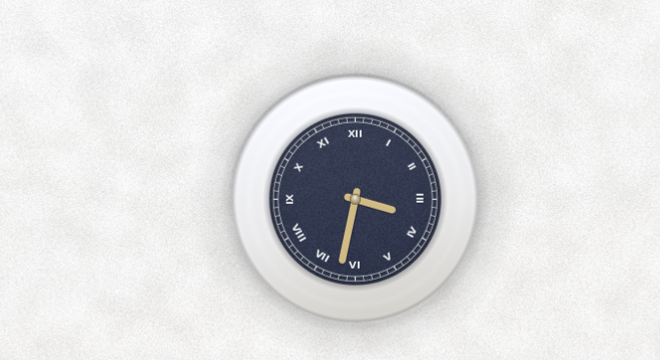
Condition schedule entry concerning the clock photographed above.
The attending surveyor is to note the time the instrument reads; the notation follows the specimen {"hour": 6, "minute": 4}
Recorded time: {"hour": 3, "minute": 32}
